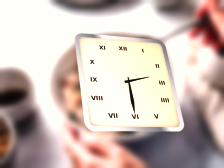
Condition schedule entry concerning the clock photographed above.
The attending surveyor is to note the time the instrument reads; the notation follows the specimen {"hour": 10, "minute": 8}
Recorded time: {"hour": 2, "minute": 30}
